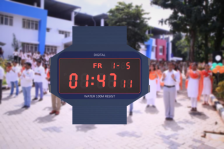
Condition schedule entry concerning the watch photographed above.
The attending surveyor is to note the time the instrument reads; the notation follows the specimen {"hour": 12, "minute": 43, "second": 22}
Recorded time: {"hour": 1, "minute": 47, "second": 11}
